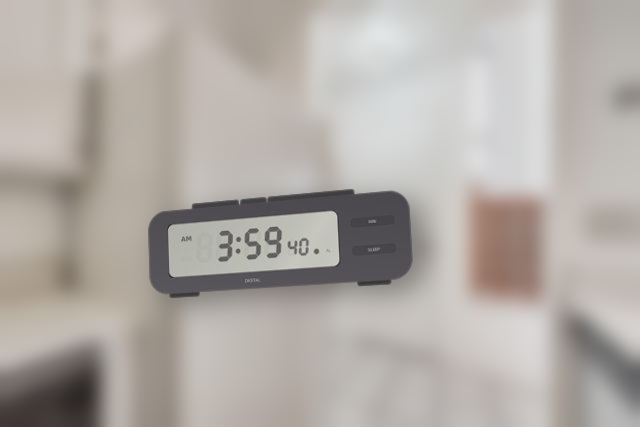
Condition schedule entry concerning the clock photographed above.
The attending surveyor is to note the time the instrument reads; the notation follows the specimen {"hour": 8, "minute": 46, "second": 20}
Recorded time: {"hour": 3, "minute": 59, "second": 40}
